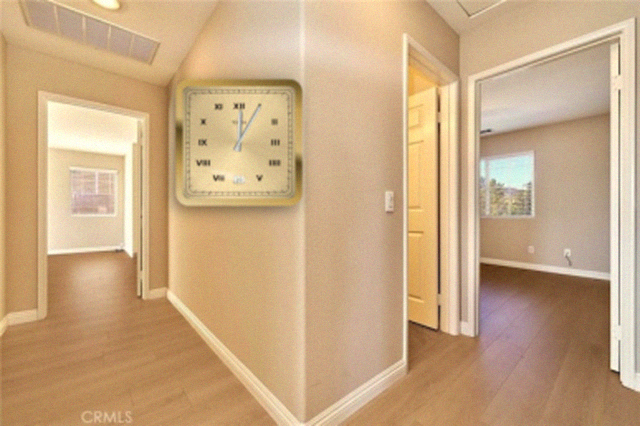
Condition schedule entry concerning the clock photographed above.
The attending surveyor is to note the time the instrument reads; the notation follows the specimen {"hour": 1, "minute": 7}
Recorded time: {"hour": 12, "minute": 5}
